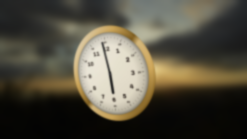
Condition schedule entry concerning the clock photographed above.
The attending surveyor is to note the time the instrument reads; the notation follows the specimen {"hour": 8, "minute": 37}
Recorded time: {"hour": 5, "minute": 59}
